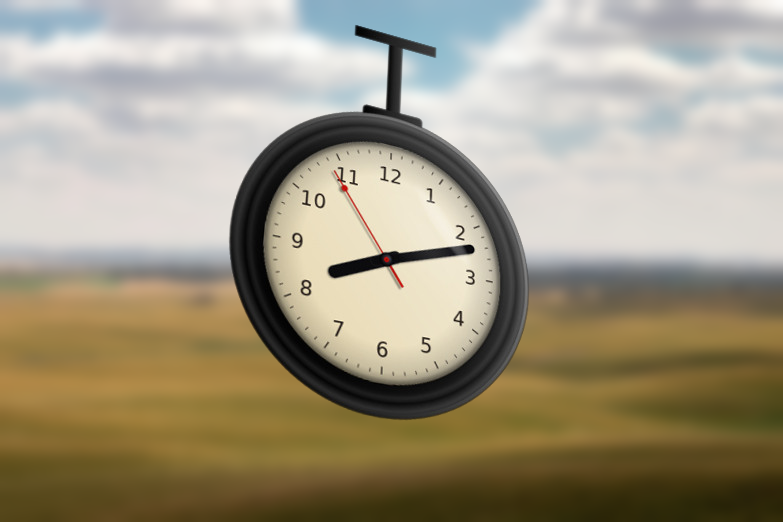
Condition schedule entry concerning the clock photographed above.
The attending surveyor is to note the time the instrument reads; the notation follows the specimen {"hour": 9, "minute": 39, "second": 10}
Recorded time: {"hour": 8, "minute": 11, "second": 54}
